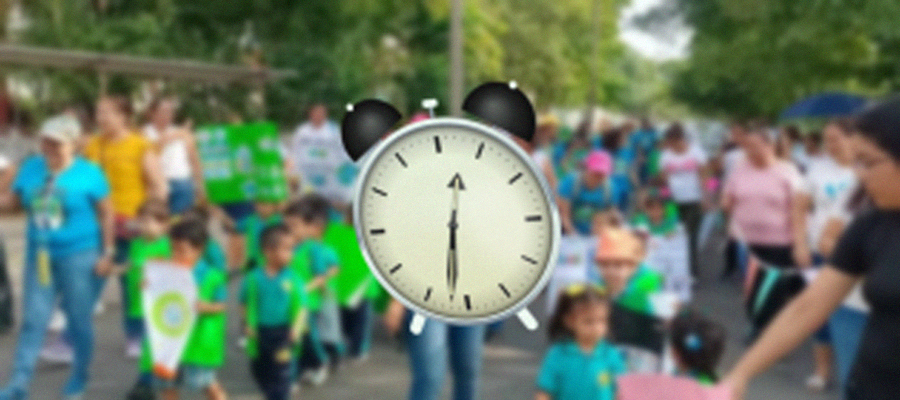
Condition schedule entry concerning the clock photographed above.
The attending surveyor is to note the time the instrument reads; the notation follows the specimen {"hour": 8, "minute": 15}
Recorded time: {"hour": 12, "minute": 32}
